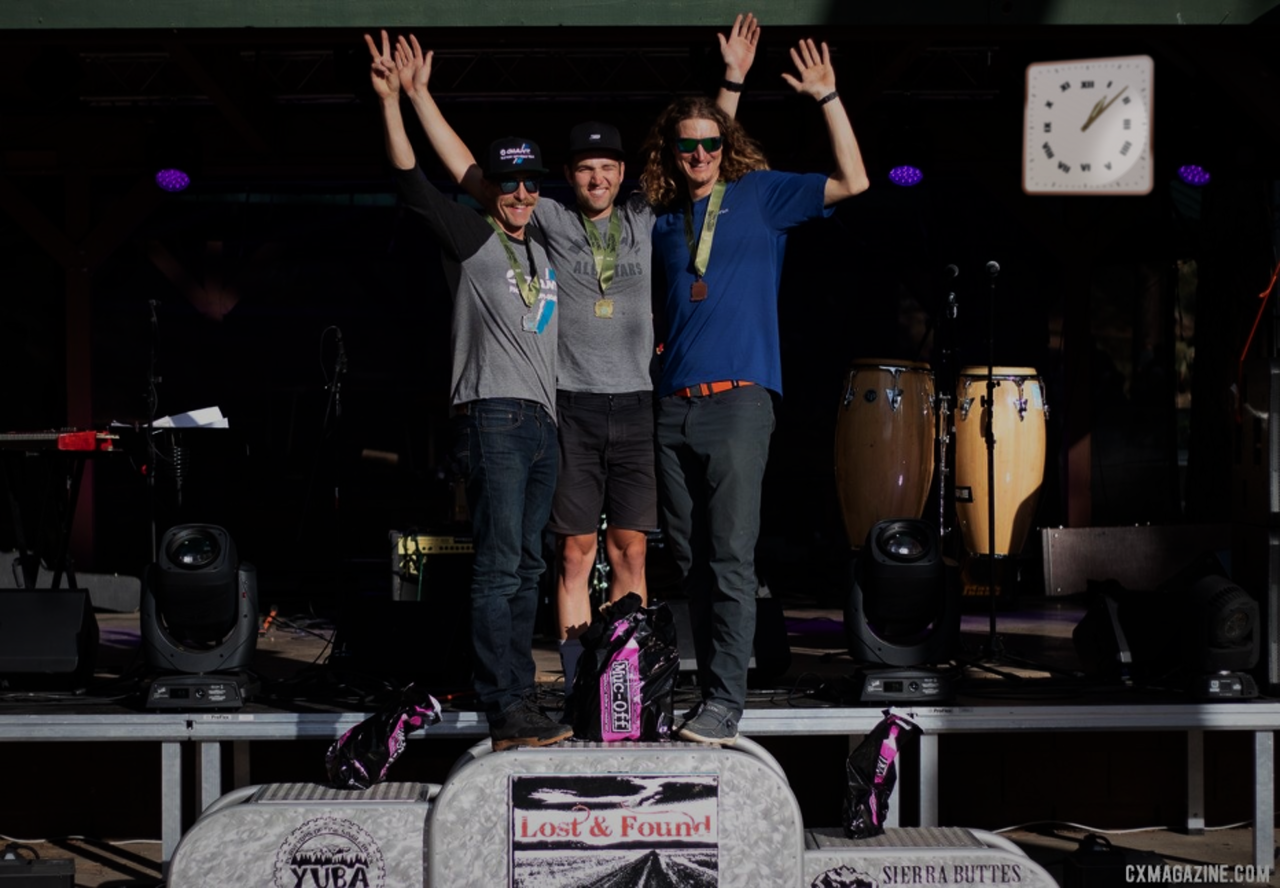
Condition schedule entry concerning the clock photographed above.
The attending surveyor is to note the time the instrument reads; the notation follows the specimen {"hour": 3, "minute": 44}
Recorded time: {"hour": 1, "minute": 8}
